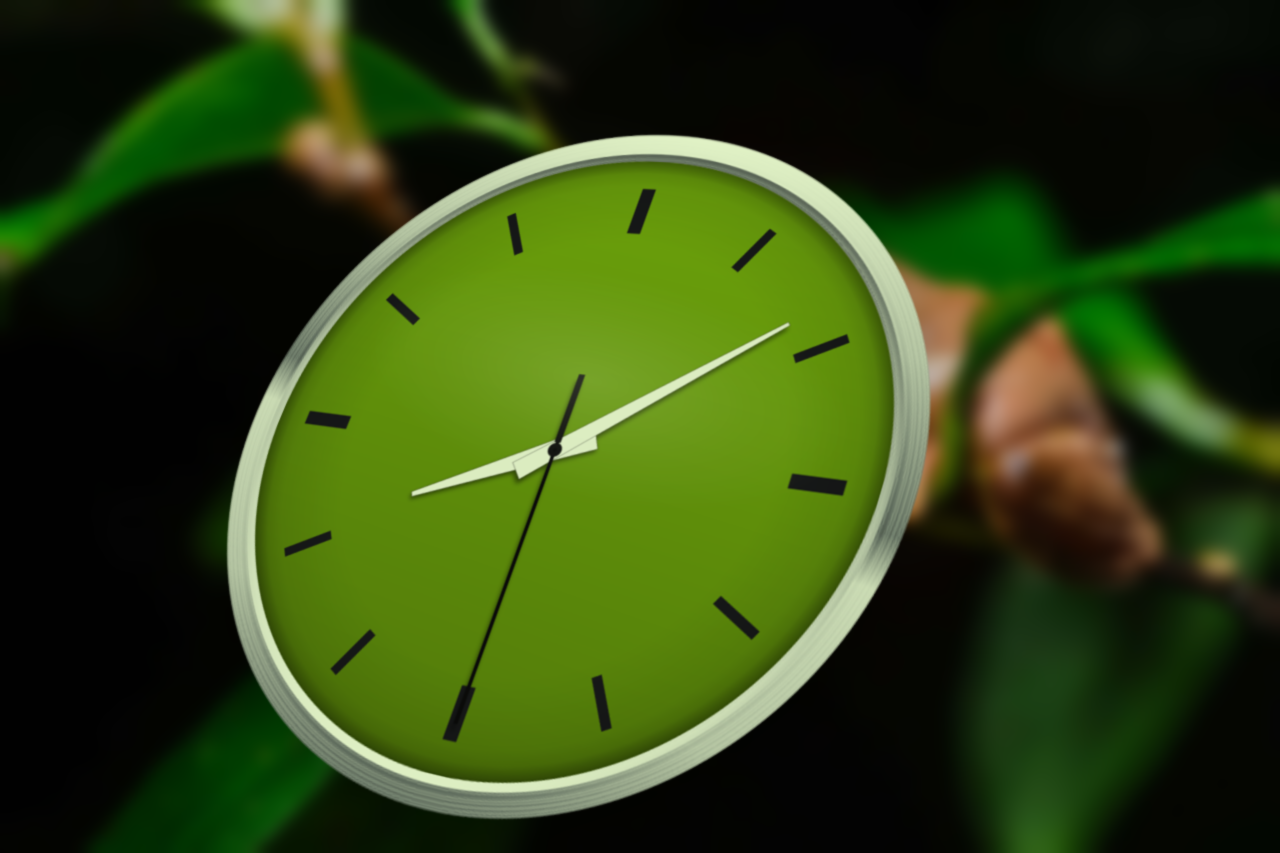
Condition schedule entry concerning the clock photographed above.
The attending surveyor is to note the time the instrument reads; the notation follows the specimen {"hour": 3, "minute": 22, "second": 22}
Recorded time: {"hour": 8, "minute": 8, "second": 30}
